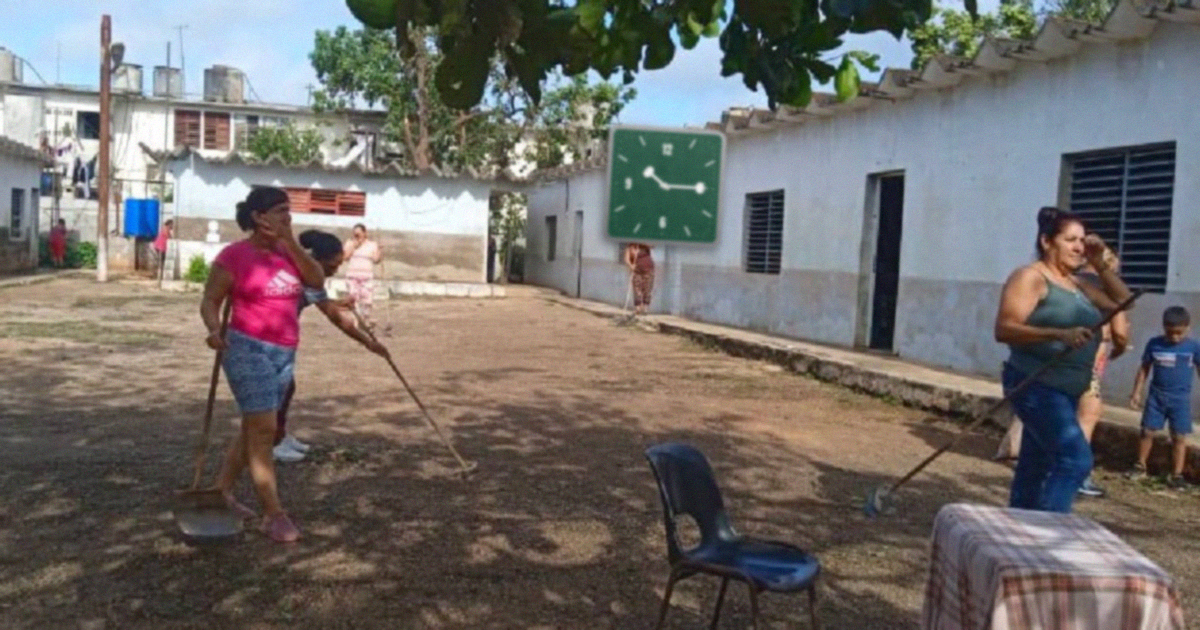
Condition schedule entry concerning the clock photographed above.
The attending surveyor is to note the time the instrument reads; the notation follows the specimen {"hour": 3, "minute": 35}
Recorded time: {"hour": 10, "minute": 15}
